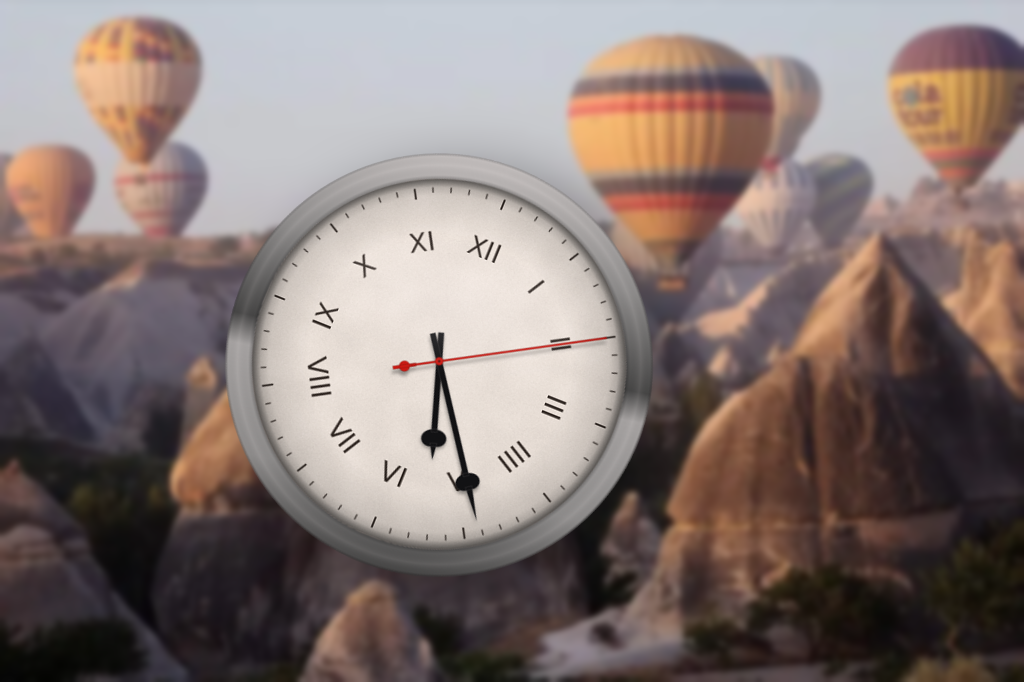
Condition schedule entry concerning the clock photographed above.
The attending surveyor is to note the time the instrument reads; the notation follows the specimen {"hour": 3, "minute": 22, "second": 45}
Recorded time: {"hour": 5, "minute": 24, "second": 10}
